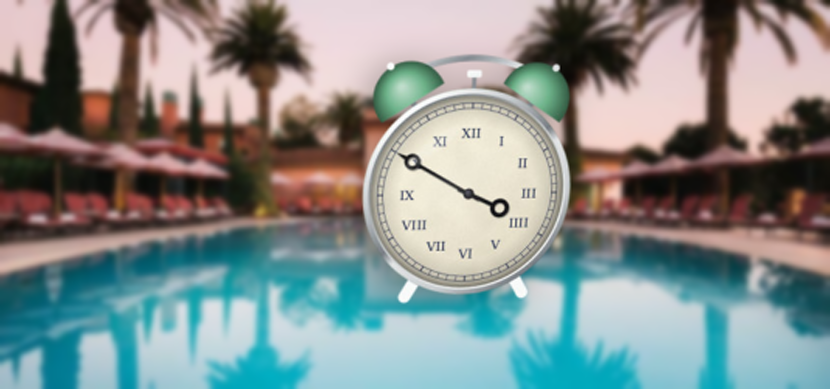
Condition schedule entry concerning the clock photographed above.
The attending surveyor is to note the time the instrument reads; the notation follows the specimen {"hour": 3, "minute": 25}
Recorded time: {"hour": 3, "minute": 50}
